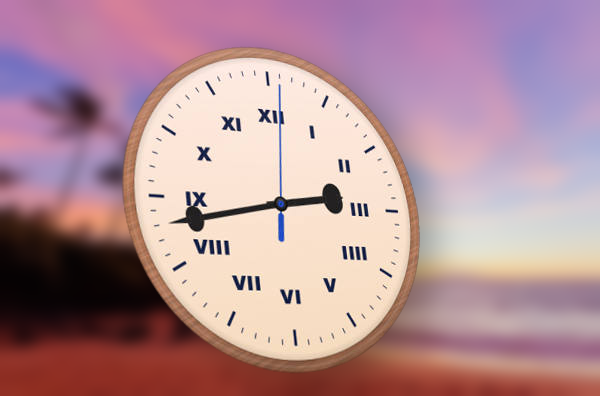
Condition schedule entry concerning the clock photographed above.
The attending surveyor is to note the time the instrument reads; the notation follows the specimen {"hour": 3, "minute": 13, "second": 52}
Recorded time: {"hour": 2, "minute": 43, "second": 1}
